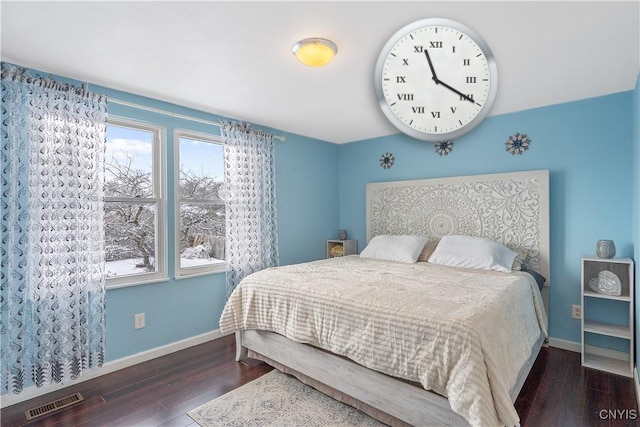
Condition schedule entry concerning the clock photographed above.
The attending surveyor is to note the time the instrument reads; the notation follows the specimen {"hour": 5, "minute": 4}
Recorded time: {"hour": 11, "minute": 20}
